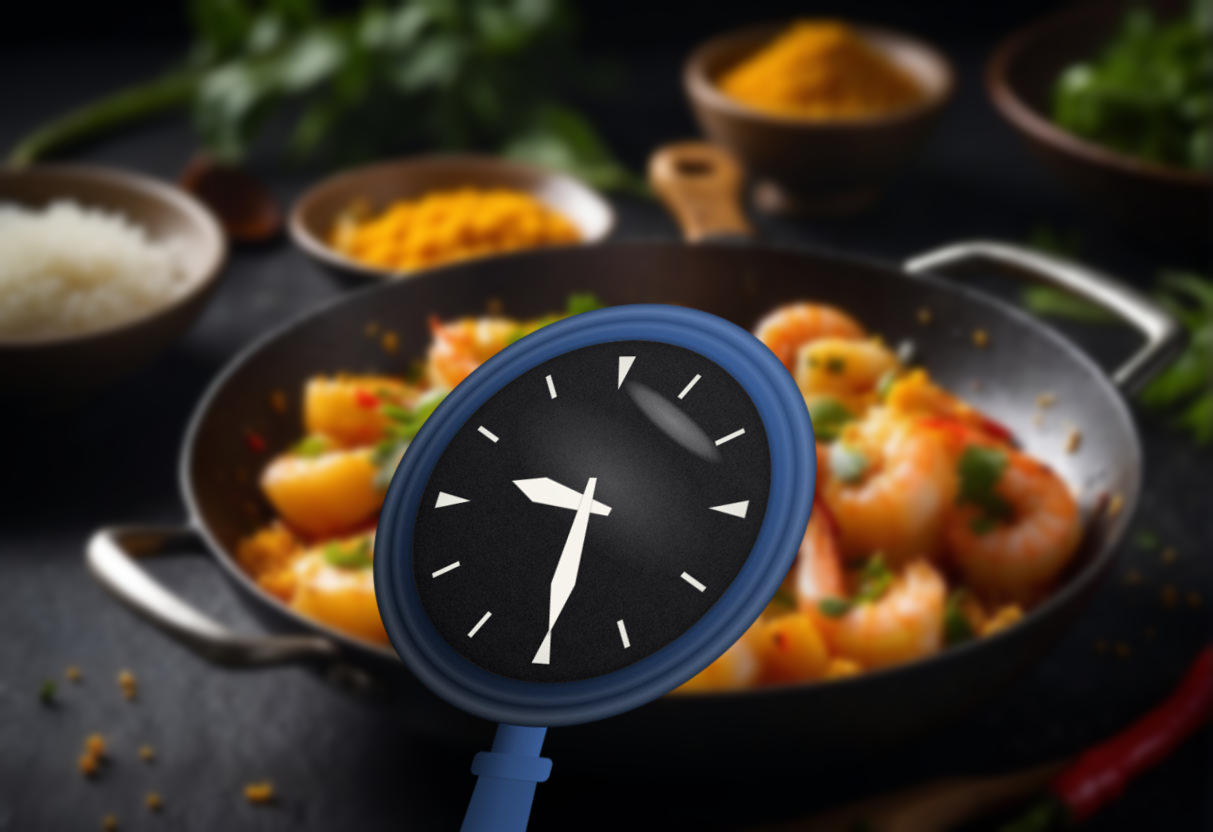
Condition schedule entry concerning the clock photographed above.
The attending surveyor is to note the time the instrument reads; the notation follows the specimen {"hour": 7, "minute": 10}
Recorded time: {"hour": 9, "minute": 30}
